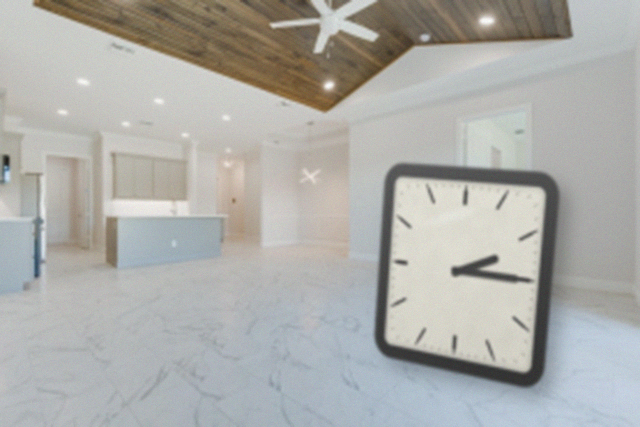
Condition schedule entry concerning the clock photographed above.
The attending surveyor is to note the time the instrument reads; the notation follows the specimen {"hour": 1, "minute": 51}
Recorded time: {"hour": 2, "minute": 15}
